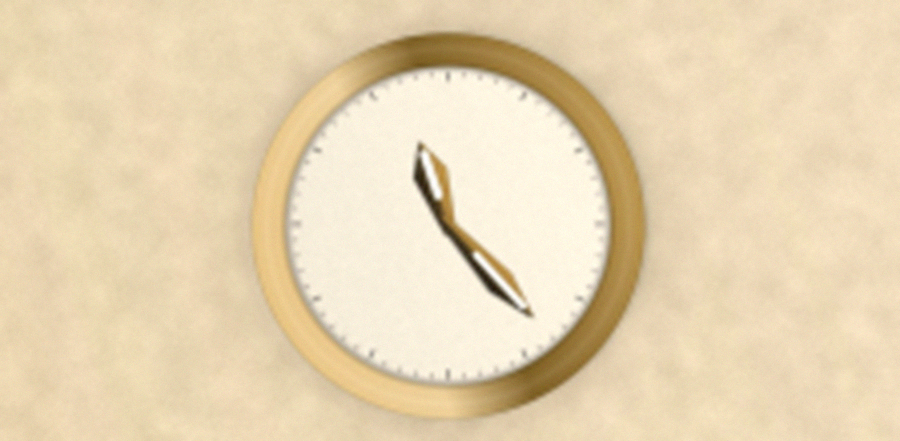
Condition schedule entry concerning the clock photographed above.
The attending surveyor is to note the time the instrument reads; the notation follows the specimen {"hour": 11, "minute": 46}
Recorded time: {"hour": 11, "minute": 23}
